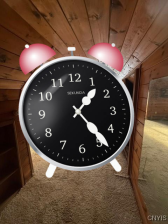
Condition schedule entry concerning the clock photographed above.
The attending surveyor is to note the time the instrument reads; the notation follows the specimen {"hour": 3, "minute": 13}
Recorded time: {"hour": 1, "minute": 24}
